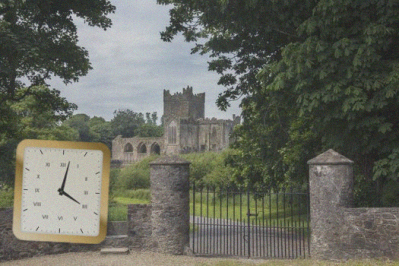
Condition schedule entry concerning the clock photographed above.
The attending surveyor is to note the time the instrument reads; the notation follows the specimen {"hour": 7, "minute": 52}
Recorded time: {"hour": 4, "minute": 2}
